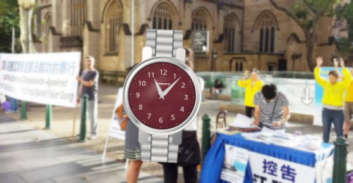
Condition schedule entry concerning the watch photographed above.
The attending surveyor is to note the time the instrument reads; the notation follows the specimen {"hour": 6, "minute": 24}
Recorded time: {"hour": 11, "minute": 7}
